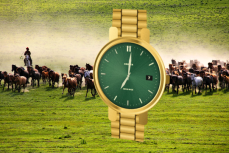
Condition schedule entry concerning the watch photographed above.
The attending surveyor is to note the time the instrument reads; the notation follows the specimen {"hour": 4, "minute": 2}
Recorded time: {"hour": 7, "minute": 1}
